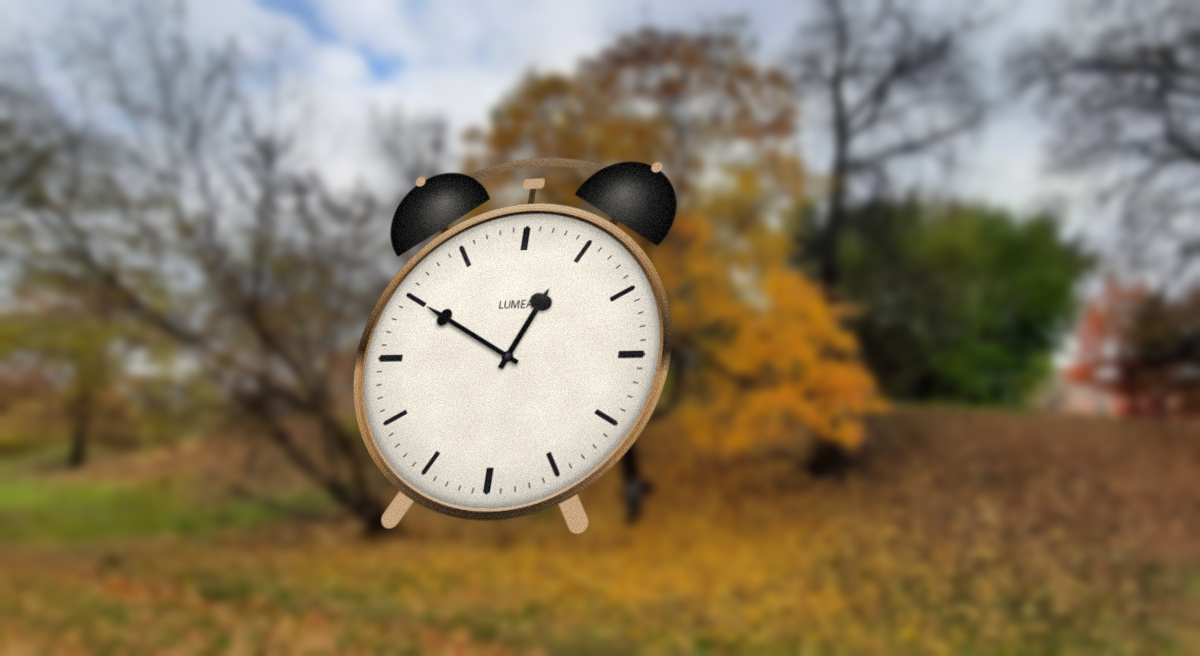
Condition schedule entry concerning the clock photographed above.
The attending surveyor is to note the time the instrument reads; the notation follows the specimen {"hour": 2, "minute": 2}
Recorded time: {"hour": 12, "minute": 50}
